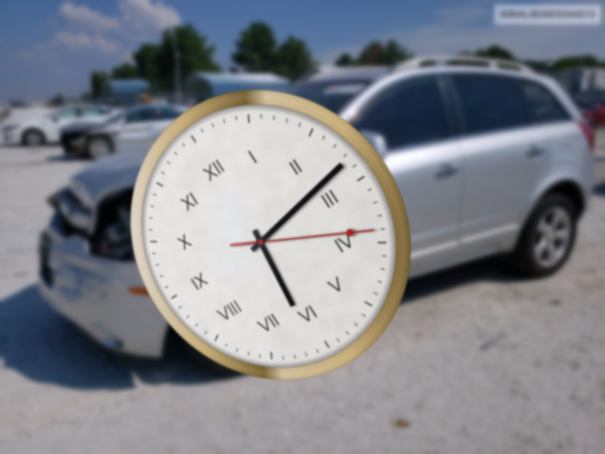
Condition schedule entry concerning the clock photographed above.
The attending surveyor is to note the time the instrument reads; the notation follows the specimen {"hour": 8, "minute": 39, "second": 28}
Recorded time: {"hour": 6, "minute": 13, "second": 19}
